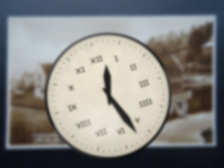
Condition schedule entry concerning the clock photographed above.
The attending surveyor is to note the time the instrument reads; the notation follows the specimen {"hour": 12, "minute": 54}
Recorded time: {"hour": 12, "minute": 27}
